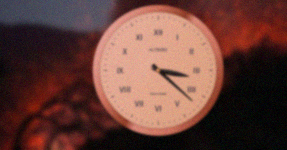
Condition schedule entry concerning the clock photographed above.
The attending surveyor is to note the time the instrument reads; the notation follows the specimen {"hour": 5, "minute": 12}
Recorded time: {"hour": 3, "minute": 22}
